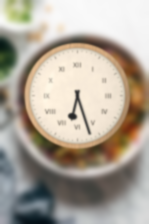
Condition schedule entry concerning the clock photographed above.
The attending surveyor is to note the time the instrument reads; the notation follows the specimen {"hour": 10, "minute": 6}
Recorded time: {"hour": 6, "minute": 27}
